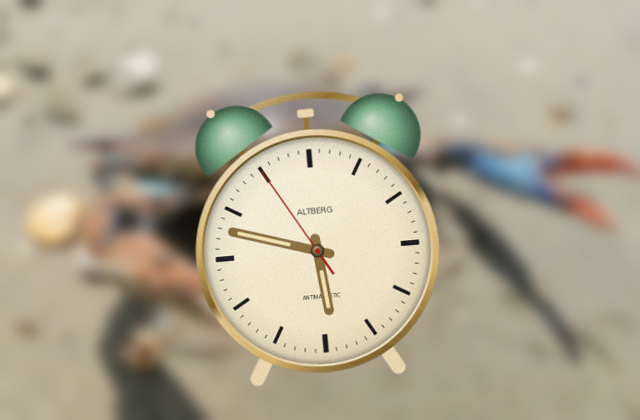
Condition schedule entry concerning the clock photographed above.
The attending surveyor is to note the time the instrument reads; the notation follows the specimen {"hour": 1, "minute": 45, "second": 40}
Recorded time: {"hour": 5, "minute": 47, "second": 55}
